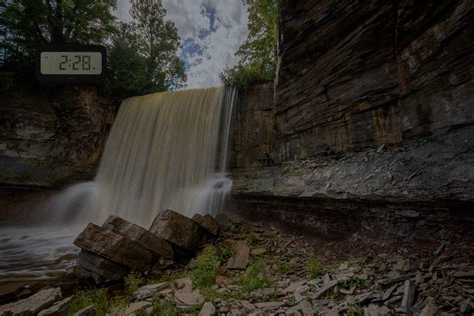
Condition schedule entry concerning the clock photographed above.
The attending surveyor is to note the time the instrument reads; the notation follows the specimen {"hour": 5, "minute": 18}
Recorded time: {"hour": 2, "minute": 28}
